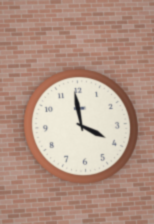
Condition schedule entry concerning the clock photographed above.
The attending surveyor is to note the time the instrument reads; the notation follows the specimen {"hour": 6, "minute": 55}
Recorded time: {"hour": 3, "minute": 59}
